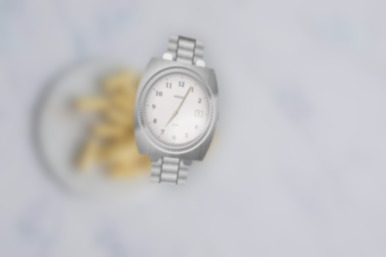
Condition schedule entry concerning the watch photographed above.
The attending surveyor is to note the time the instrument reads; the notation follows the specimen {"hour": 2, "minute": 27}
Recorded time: {"hour": 7, "minute": 4}
